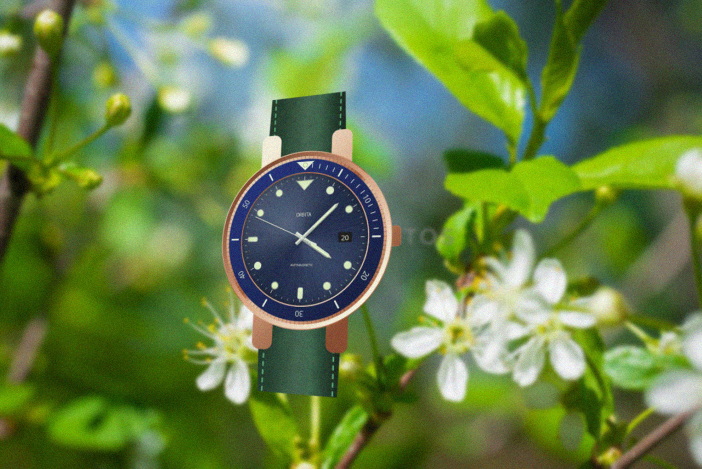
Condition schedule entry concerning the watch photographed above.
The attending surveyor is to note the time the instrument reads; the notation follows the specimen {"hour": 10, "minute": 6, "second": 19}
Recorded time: {"hour": 4, "minute": 7, "second": 49}
